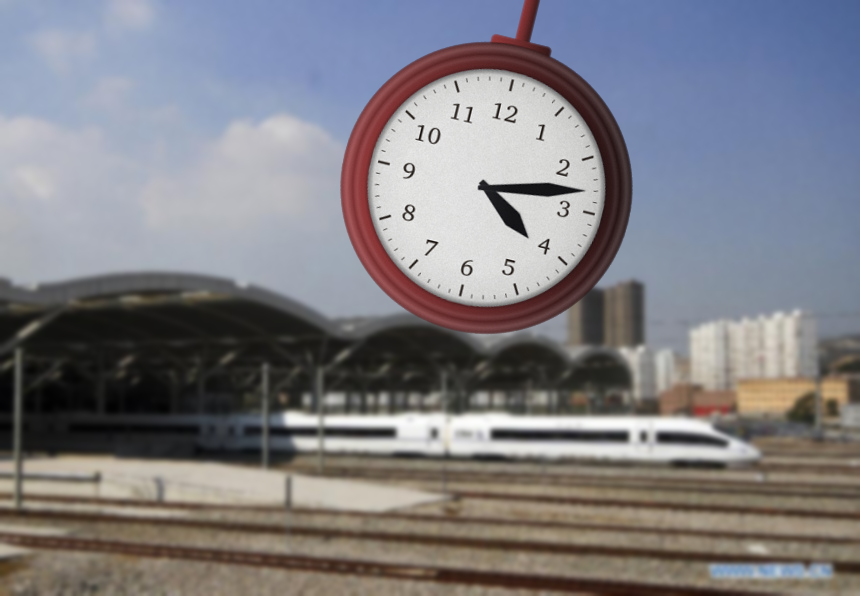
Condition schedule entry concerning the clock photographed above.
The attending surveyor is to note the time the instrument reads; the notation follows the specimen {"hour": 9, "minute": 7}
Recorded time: {"hour": 4, "minute": 13}
